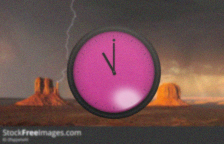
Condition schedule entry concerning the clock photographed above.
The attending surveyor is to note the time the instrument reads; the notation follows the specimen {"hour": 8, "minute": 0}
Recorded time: {"hour": 11, "minute": 0}
